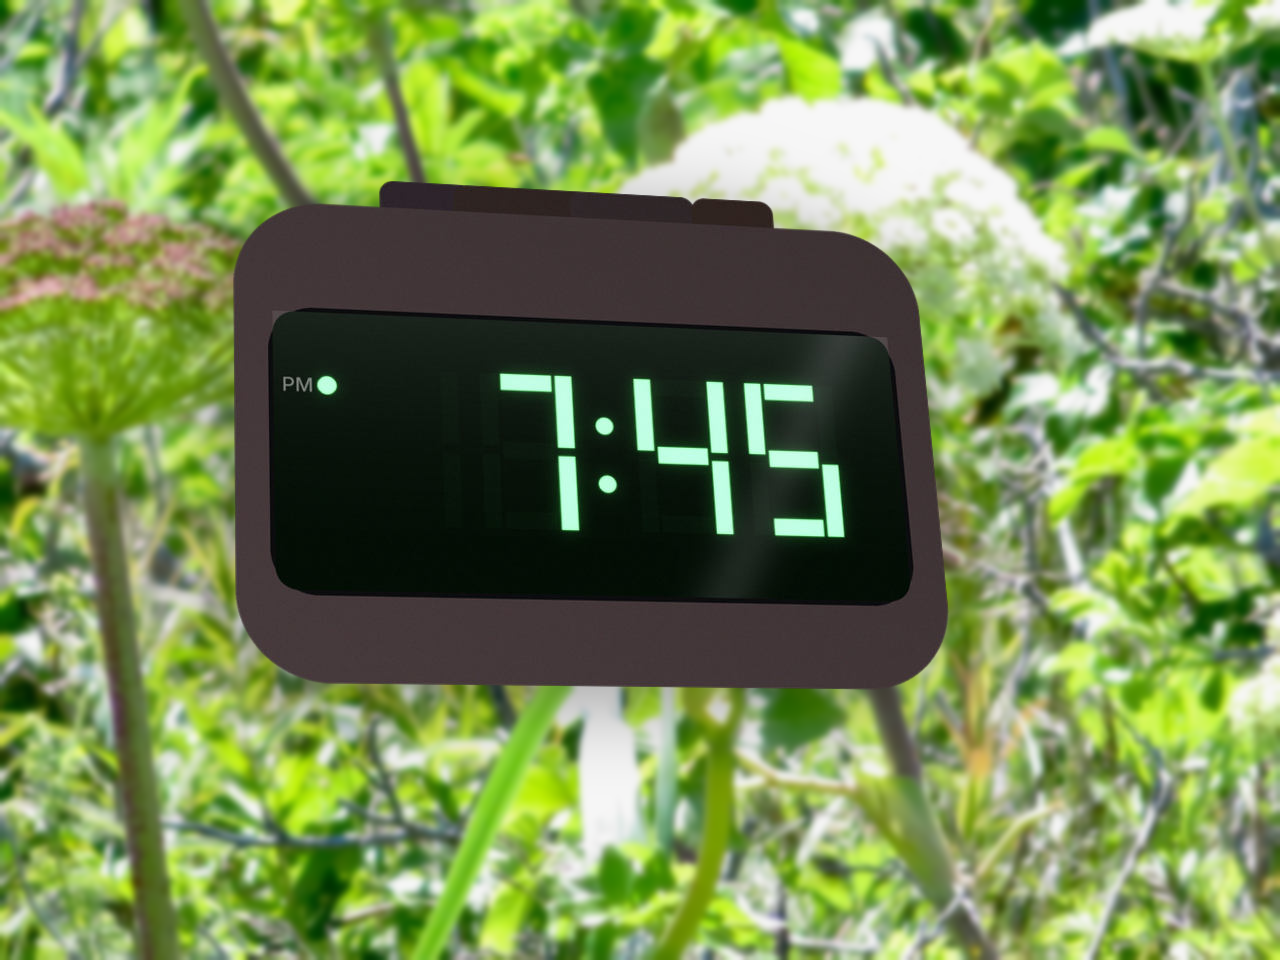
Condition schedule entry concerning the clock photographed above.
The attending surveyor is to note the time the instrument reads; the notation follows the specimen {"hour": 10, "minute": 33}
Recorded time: {"hour": 7, "minute": 45}
